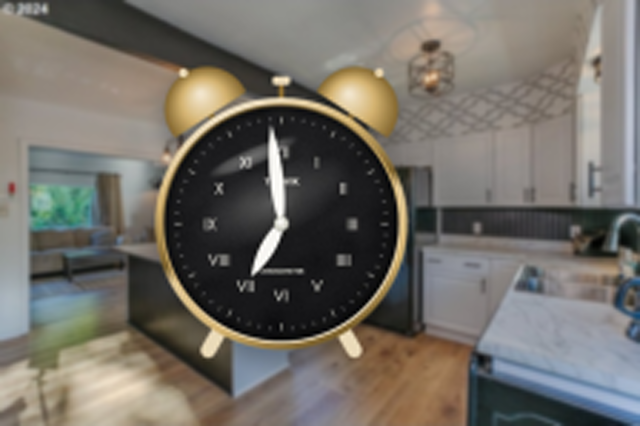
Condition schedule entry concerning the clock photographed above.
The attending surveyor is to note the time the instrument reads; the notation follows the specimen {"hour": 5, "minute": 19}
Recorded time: {"hour": 6, "minute": 59}
